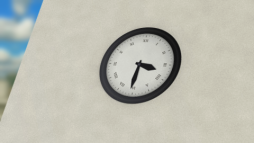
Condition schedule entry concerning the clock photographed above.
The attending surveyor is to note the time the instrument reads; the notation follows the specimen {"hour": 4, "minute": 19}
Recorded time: {"hour": 3, "minute": 31}
